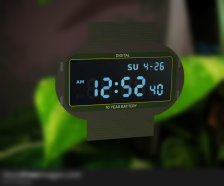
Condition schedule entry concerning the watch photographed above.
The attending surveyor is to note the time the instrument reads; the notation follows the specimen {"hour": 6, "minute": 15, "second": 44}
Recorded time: {"hour": 12, "minute": 52, "second": 40}
